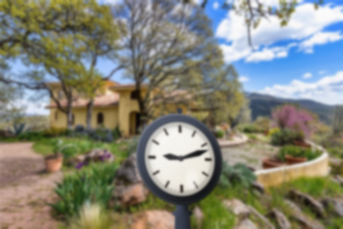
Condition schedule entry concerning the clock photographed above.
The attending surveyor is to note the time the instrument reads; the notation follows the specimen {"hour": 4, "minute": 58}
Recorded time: {"hour": 9, "minute": 12}
